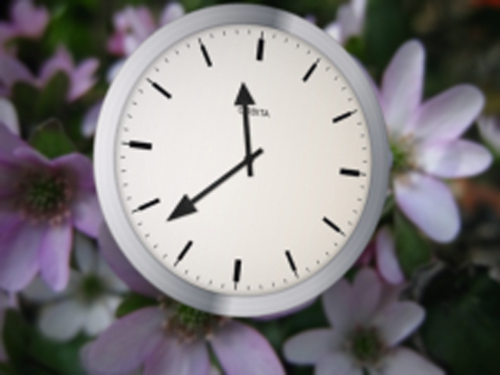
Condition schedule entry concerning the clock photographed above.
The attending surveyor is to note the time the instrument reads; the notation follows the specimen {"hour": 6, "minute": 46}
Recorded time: {"hour": 11, "minute": 38}
